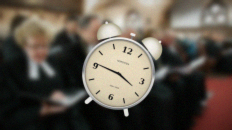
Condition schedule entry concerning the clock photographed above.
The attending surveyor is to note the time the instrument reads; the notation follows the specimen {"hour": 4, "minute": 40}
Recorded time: {"hour": 3, "minute": 46}
